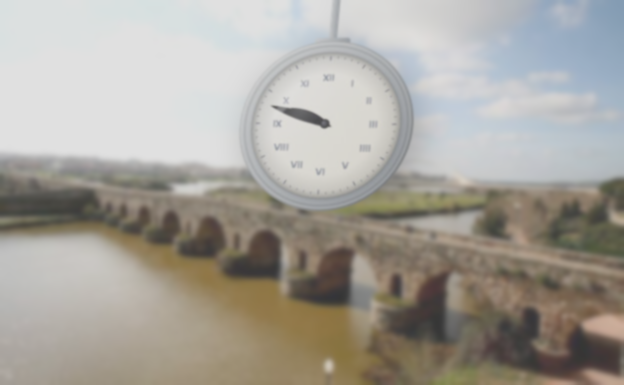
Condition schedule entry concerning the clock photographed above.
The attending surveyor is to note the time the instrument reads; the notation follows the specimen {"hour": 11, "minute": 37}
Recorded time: {"hour": 9, "minute": 48}
